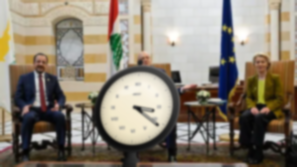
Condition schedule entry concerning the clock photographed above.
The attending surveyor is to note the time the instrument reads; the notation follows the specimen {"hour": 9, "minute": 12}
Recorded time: {"hour": 3, "minute": 21}
